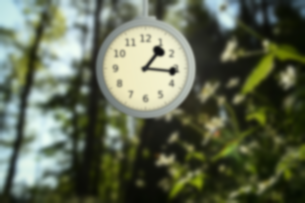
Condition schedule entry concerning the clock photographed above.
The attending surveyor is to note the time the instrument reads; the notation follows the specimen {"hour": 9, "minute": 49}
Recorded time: {"hour": 1, "minute": 16}
